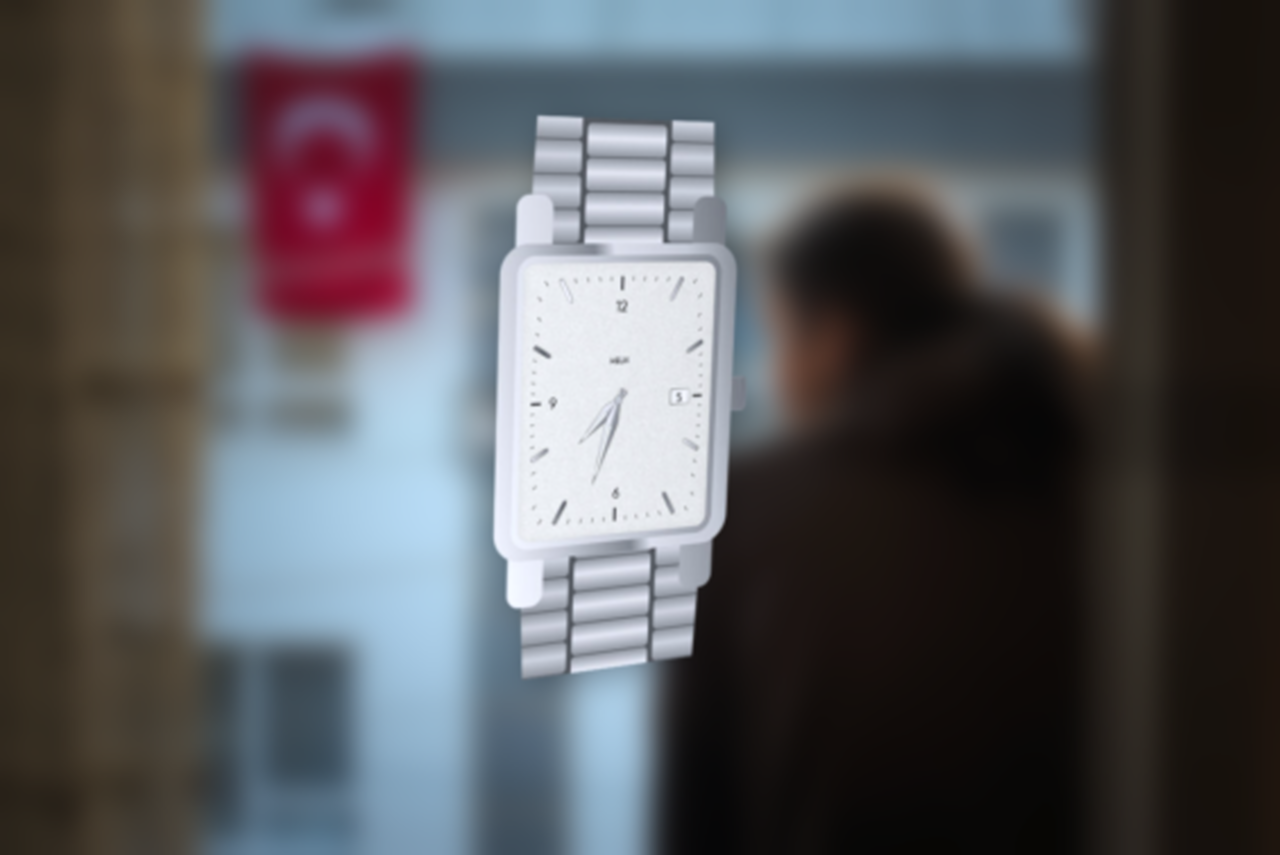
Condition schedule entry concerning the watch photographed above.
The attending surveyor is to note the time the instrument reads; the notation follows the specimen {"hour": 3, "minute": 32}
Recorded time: {"hour": 7, "minute": 33}
